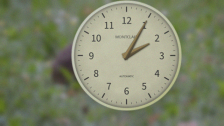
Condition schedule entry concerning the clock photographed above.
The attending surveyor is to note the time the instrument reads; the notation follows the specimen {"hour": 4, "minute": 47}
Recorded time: {"hour": 2, "minute": 5}
